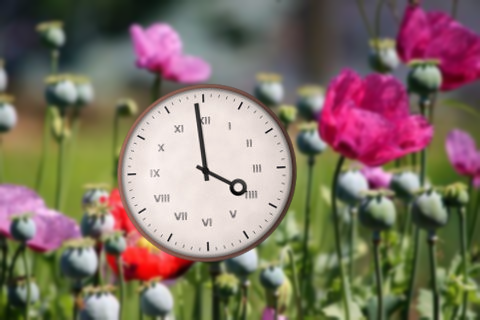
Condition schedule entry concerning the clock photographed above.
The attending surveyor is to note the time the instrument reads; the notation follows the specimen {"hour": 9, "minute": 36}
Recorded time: {"hour": 3, "minute": 59}
